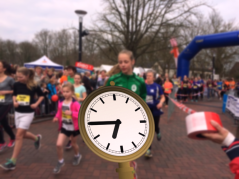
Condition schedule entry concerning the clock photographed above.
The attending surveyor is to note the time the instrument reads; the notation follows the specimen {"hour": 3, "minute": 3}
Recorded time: {"hour": 6, "minute": 45}
